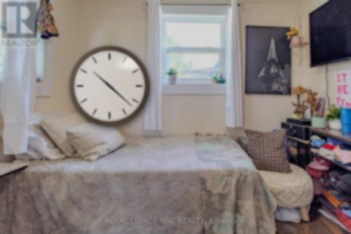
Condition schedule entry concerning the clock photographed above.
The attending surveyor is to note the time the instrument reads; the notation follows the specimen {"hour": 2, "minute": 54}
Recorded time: {"hour": 10, "minute": 22}
